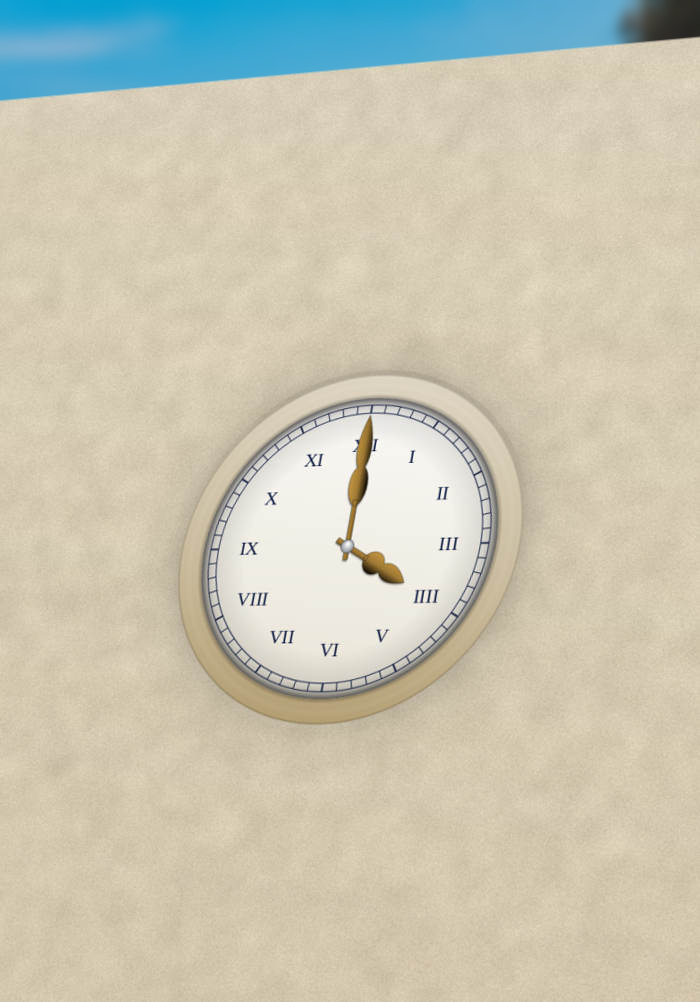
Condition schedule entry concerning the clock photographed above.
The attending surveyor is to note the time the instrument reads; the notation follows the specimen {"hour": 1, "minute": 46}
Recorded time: {"hour": 4, "minute": 0}
